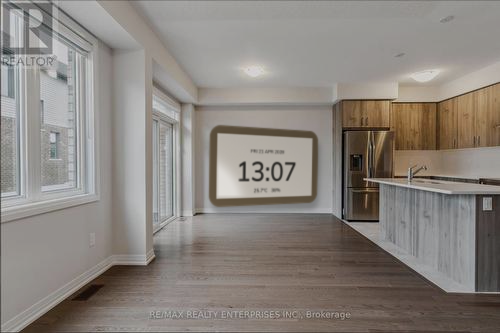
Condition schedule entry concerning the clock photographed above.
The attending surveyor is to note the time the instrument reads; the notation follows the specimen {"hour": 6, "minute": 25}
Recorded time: {"hour": 13, "minute": 7}
